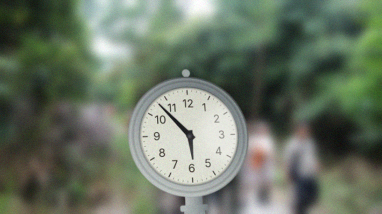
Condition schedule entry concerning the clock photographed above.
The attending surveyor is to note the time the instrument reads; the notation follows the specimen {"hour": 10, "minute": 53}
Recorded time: {"hour": 5, "minute": 53}
